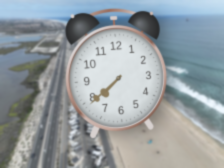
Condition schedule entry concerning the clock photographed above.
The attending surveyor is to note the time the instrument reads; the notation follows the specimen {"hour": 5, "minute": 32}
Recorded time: {"hour": 7, "minute": 39}
